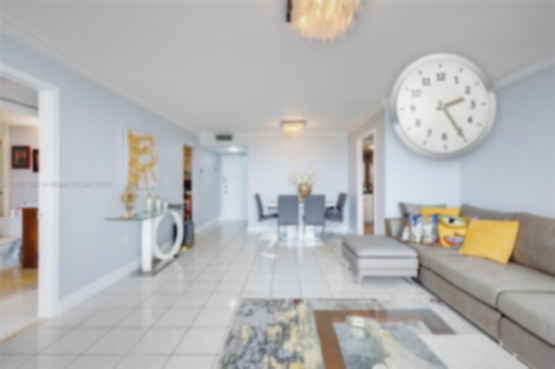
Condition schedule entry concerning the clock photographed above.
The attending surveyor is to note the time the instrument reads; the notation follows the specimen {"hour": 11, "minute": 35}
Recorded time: {"hour": 2, "minute": 25}
